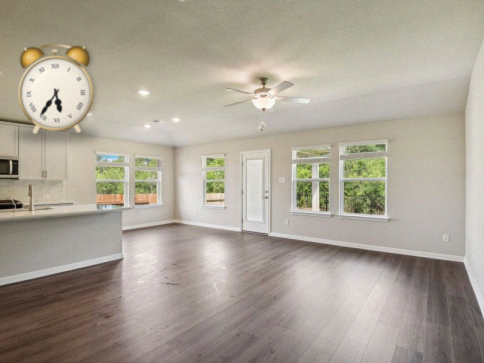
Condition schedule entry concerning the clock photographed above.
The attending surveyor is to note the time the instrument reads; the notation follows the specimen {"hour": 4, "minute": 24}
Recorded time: {"hour": 5, "minute": 36}
